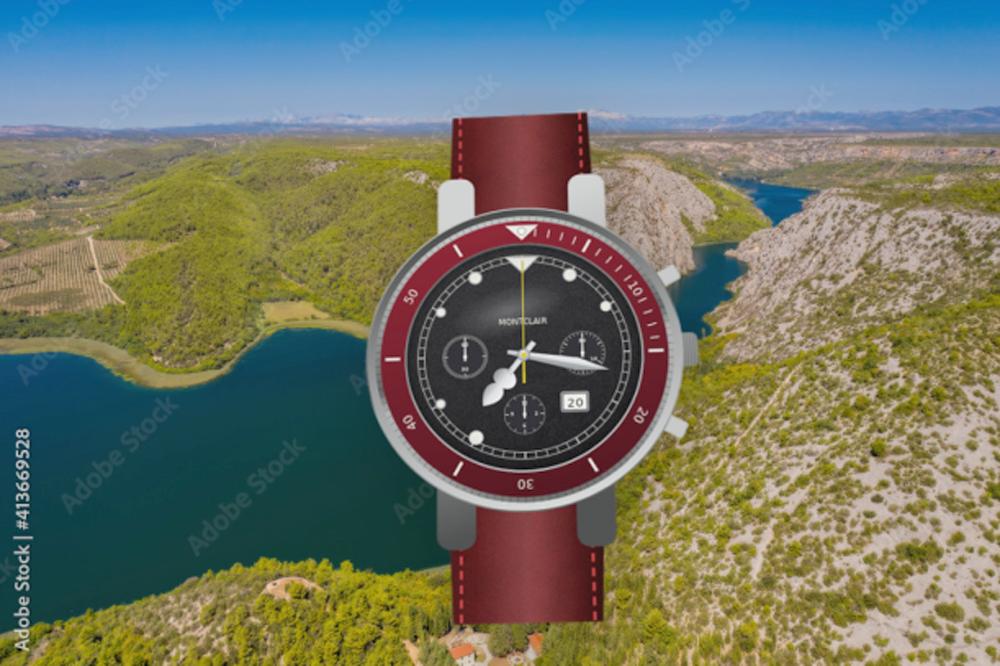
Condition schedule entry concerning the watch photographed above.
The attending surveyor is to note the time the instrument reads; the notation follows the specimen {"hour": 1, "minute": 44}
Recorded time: {"hour": 7, "minute": 17}
